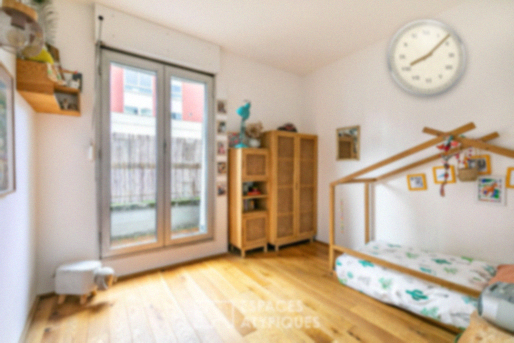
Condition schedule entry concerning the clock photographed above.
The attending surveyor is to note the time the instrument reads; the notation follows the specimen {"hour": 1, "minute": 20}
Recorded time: {"hour": 8, "minute": 8}
